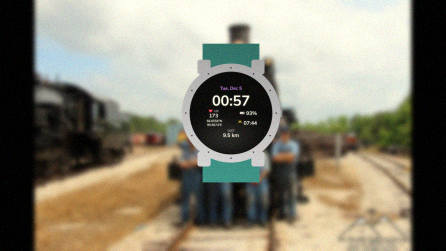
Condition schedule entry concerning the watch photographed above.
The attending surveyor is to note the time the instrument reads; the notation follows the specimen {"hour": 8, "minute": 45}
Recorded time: {"hour": 0, "minute": 57}
